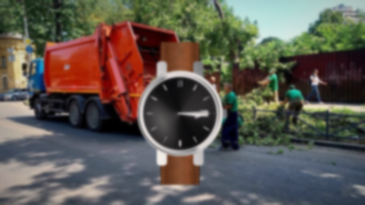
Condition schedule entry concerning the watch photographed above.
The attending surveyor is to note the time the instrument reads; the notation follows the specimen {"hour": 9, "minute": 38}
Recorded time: {"hour": 3, "minute": 15}
